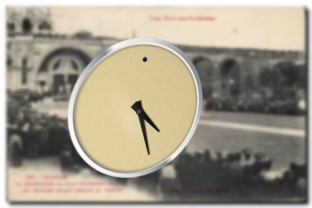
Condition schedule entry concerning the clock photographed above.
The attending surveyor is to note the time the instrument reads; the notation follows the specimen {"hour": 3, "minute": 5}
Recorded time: {"hour": 4, "minute": 27}
